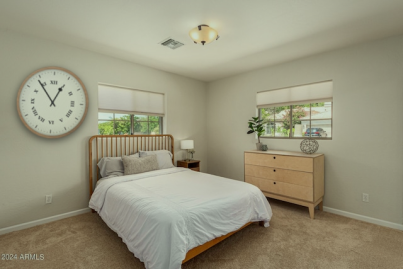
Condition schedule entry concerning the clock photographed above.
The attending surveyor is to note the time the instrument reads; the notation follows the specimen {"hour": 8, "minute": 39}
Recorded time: {"hour": 12, "minute": 54}
